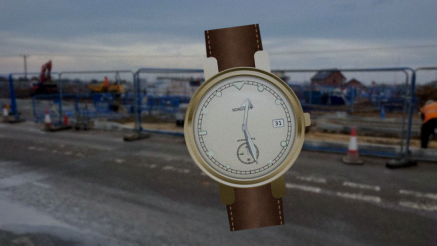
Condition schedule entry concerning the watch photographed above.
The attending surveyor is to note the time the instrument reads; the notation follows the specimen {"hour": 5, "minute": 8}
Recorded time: {"hour": 12, "minute": 28}
